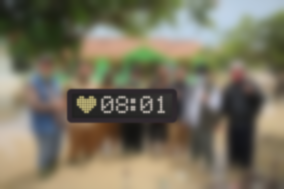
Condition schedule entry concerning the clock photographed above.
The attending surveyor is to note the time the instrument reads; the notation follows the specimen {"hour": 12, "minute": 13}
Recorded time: {"hour": 8, "minute": 1}
